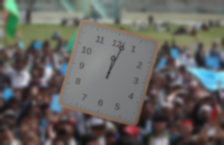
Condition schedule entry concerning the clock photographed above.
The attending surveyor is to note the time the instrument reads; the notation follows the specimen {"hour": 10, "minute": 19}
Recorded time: {"hour": 12, "minute": 2}
